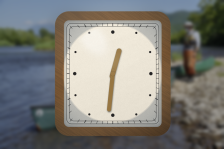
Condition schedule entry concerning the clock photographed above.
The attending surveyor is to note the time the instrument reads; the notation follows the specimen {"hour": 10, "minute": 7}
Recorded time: {"hour": 12, "minute": 31}
